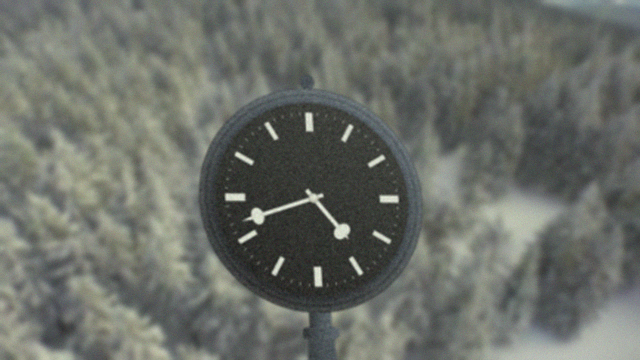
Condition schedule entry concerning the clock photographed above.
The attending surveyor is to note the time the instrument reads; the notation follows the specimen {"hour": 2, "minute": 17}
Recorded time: {"hour": 4, "minute": 42}
